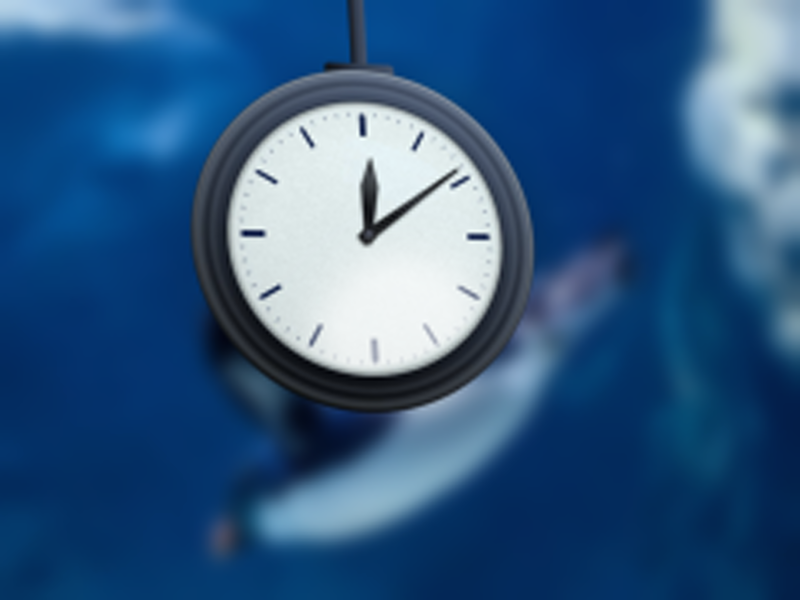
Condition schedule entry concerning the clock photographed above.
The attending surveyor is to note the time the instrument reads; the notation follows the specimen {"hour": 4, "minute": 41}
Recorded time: {"hour": 12, "minute": 9}
